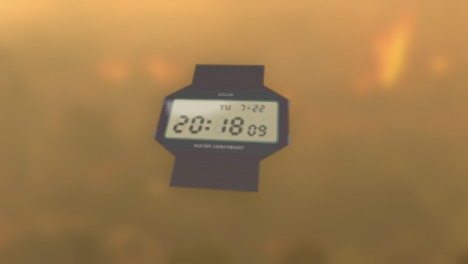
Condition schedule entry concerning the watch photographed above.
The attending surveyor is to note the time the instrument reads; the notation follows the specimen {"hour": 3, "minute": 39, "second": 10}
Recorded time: {"hour": 20, "minute": 18, "second": 9}
